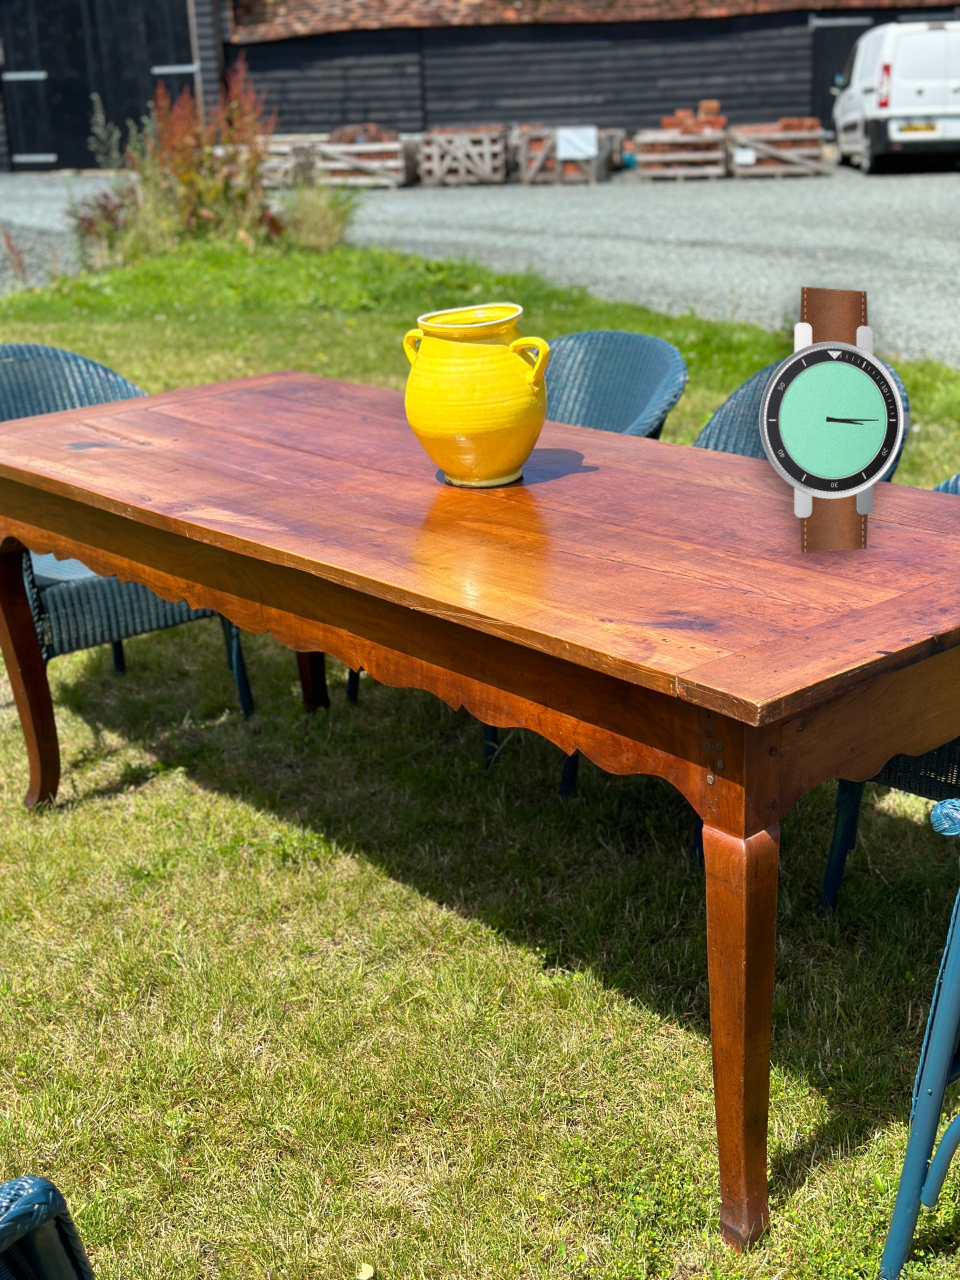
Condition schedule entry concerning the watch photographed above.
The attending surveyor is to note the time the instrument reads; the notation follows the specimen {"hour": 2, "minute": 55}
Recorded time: {"hour": 3, "minute": 15}
